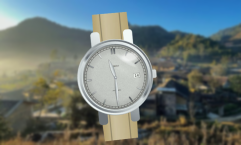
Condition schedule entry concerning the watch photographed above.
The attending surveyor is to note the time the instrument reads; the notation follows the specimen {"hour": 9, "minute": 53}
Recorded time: {"hour": 11, "minute": 30}
